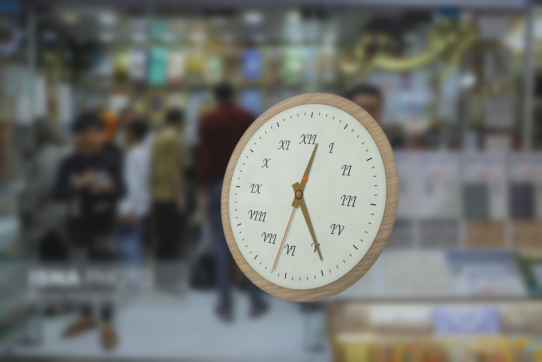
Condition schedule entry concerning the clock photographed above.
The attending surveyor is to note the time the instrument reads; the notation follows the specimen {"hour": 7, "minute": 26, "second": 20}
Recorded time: {"hour": 12, "minute": 24, "second": 32}
